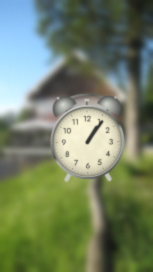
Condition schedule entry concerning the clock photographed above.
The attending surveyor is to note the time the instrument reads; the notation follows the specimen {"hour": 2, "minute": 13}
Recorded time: {"hour": 1, "minute": 6}
